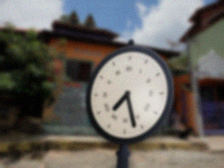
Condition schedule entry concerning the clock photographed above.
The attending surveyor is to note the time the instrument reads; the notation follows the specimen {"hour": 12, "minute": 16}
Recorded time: {"hour": 7, "minute": 27}
